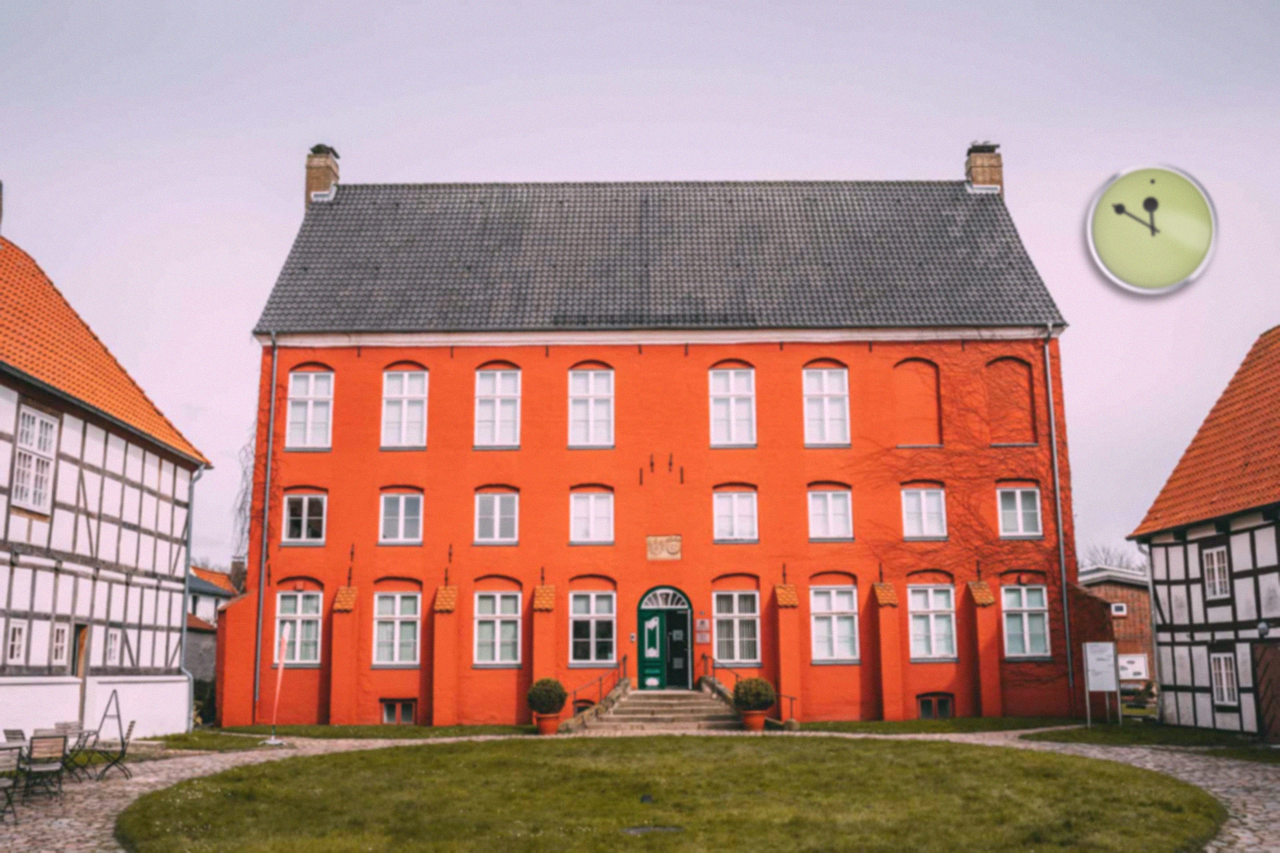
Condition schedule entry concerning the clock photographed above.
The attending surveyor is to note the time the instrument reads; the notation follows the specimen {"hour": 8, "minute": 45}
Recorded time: {"hour": 11, "minute": 50}
